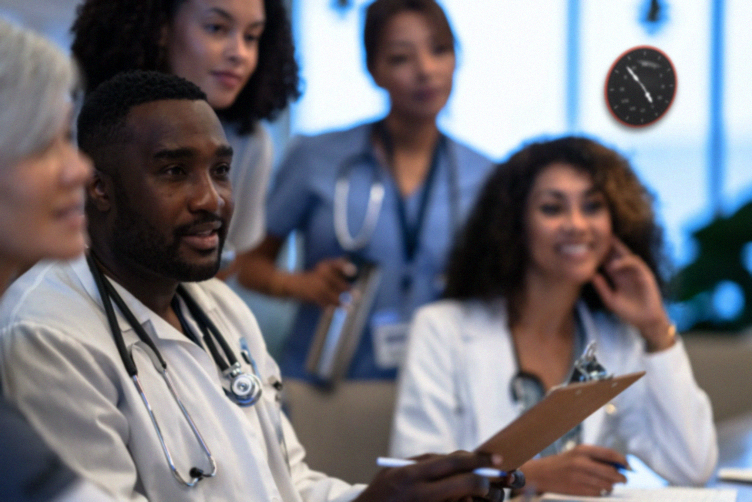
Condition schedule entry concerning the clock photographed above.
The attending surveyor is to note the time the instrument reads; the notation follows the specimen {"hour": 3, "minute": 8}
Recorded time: {"hour": 4, "minute": 53}
